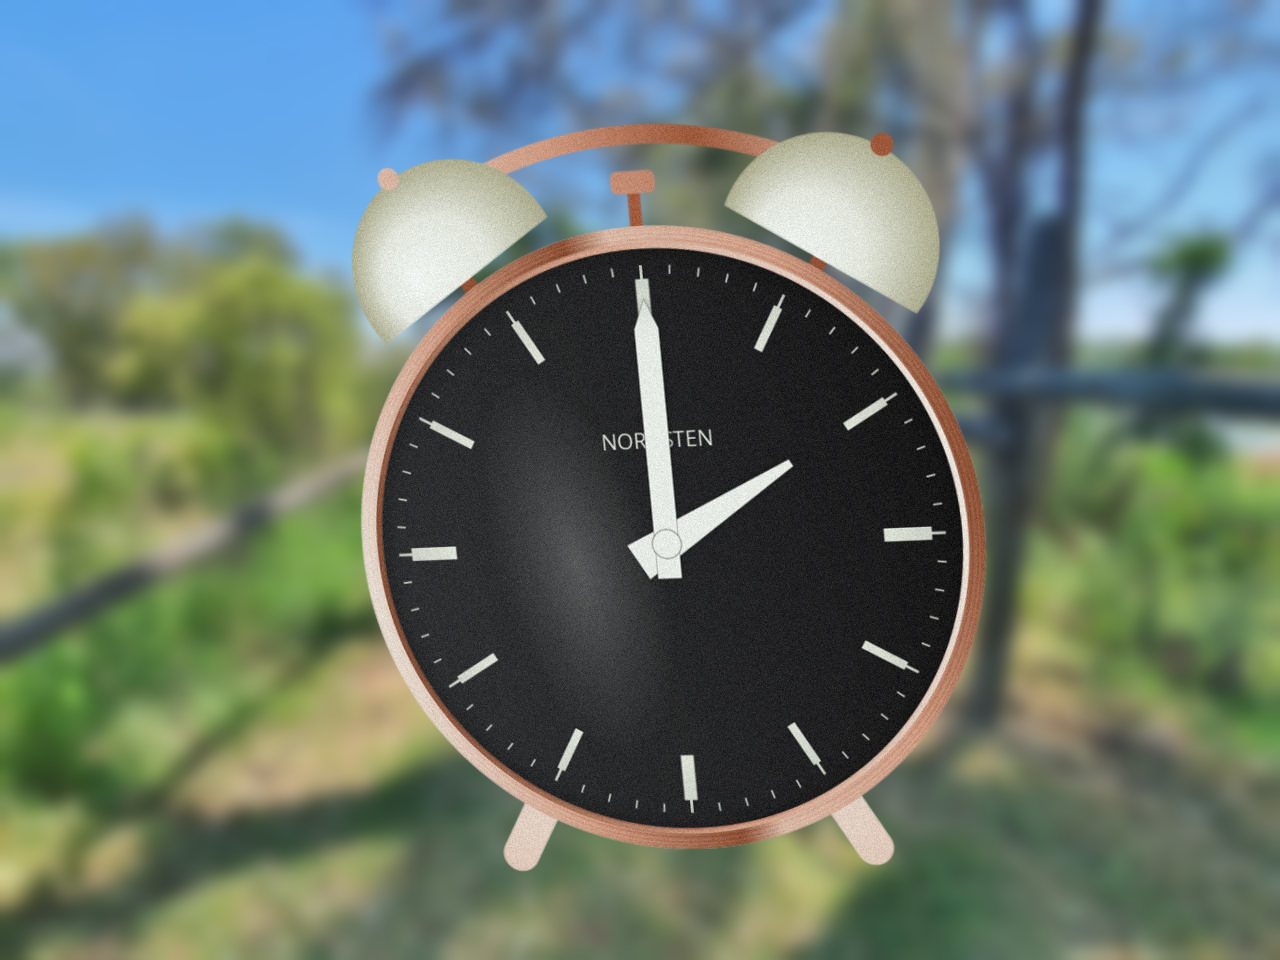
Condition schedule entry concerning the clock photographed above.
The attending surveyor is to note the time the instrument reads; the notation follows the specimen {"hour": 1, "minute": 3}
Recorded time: {"hour": 2, "minute": 0}
